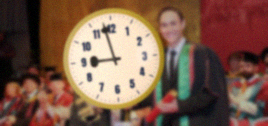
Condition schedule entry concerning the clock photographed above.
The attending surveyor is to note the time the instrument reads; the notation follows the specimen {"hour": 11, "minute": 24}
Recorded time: {"hour": 8, "minute": 58}
